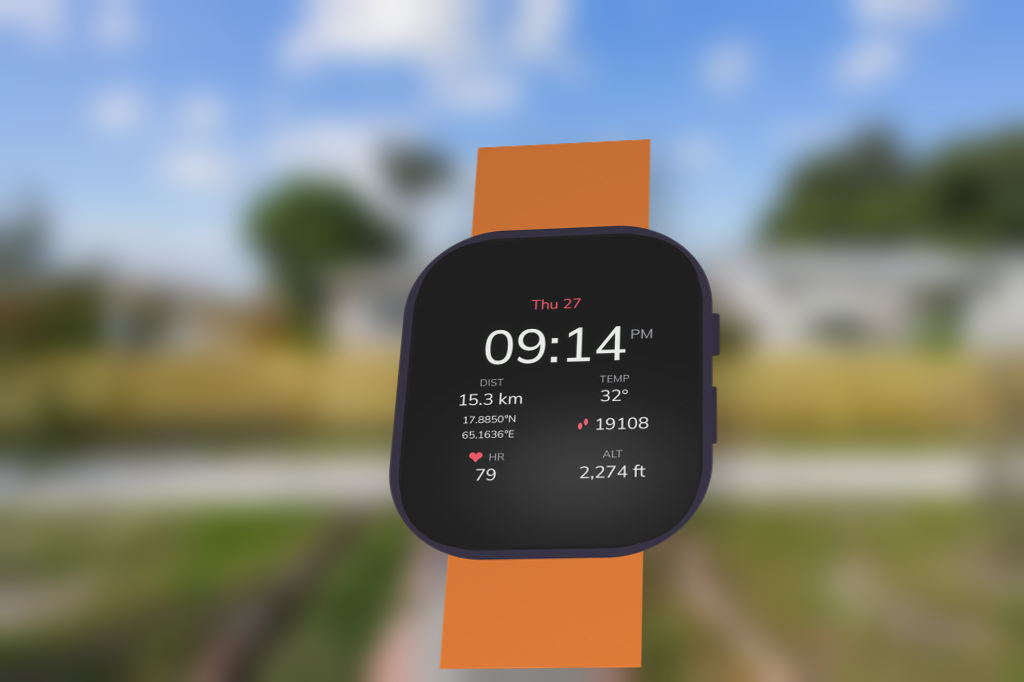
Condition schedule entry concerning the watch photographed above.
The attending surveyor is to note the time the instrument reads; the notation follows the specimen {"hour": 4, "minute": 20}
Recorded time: {"hour": 9, "minute": 14}
